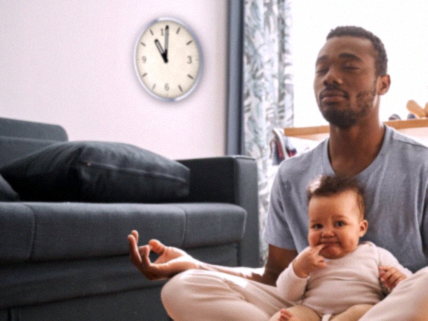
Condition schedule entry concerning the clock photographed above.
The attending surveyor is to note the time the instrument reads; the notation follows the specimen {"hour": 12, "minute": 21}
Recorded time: {"hour": 11, "minute": 1}
